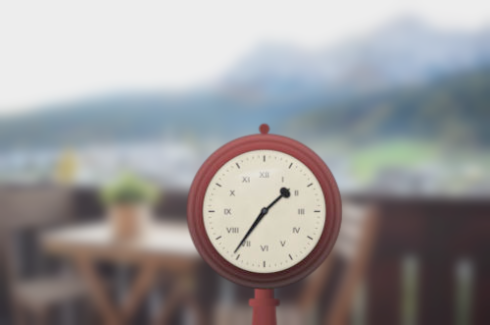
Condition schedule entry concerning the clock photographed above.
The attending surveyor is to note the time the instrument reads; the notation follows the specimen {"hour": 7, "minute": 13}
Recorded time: {"hour": 1, "minute": 36}
